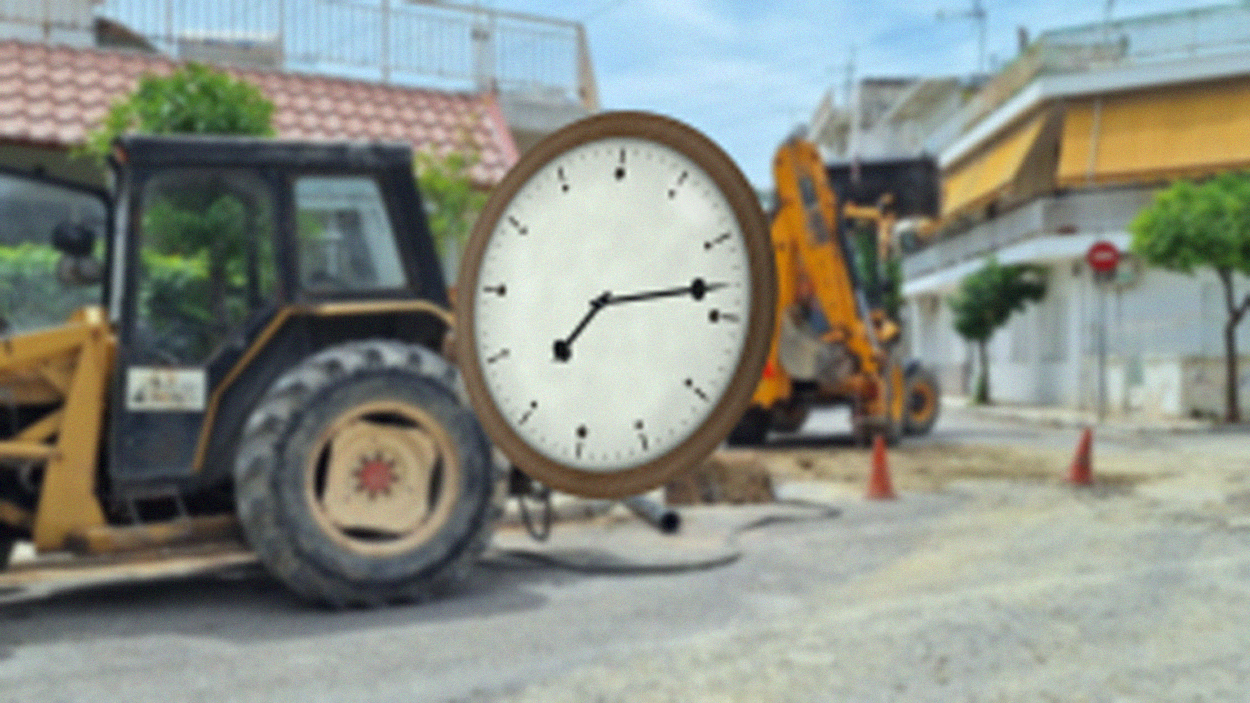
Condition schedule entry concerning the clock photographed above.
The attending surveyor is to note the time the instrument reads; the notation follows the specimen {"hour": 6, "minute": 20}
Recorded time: {"hour": 7, "minute": 13}
